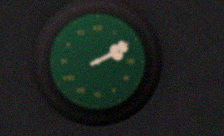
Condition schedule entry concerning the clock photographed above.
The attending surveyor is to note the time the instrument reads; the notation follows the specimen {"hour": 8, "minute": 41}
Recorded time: {"hour": 2, "minute": 10}
